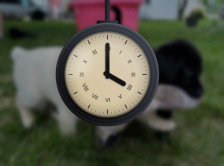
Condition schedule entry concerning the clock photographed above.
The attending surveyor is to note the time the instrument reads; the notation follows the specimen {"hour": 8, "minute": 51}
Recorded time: {"hour": 4, "minute": 0}
